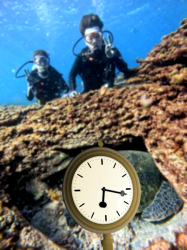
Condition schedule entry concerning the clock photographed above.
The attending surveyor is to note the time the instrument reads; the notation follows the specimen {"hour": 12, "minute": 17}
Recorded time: {"hour": 6, "minute": 17}
